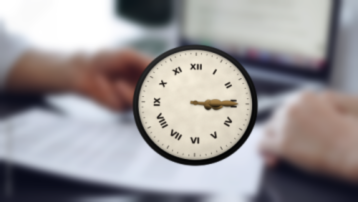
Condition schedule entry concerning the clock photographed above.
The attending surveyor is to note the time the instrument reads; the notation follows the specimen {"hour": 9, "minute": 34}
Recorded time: {"hour": 3, "minute": 15}
